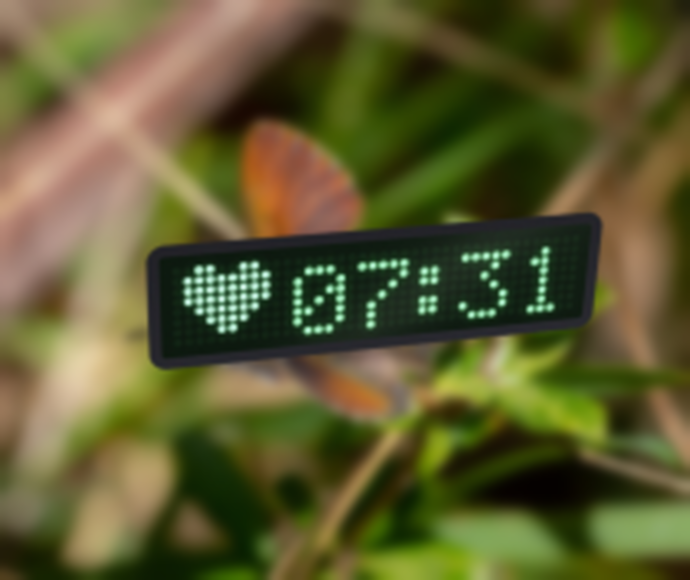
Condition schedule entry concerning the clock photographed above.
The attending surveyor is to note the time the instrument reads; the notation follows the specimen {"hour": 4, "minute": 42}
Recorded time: {"hour": 7, "minute": 31}
